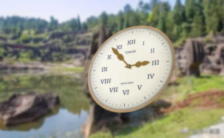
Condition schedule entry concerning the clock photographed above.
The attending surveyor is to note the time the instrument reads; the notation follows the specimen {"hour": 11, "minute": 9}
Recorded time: {"hour": 2, "minute": 53}
